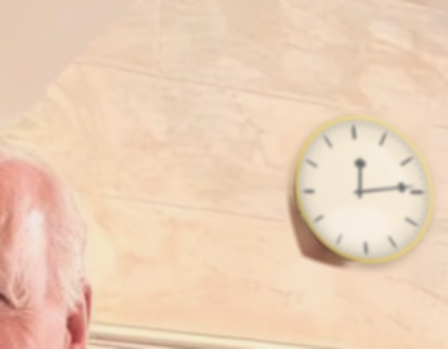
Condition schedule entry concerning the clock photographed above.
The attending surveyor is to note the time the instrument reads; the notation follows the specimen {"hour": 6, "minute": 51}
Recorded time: {"hour": 12, "minute": 14}
